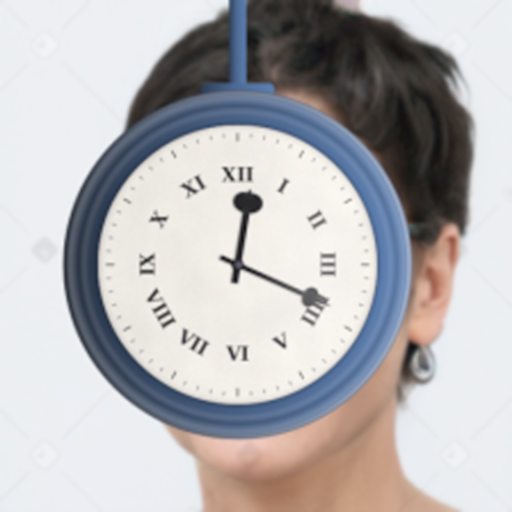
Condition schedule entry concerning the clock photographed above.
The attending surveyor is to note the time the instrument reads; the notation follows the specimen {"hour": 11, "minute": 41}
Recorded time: {"hour": 12, "minute": 19}
